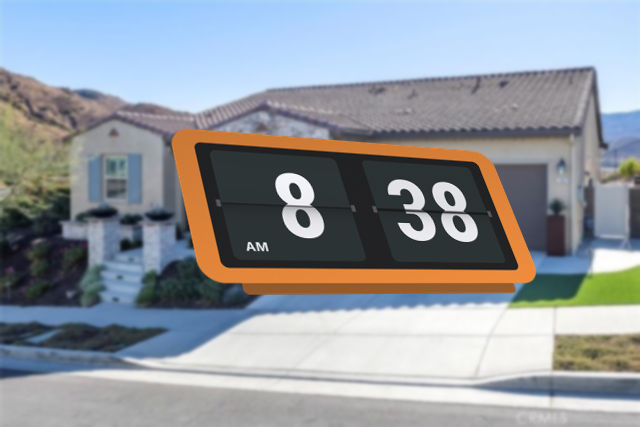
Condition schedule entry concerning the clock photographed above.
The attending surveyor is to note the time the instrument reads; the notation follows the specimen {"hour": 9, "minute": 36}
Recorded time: {"hour": 8, "minute": 38}
